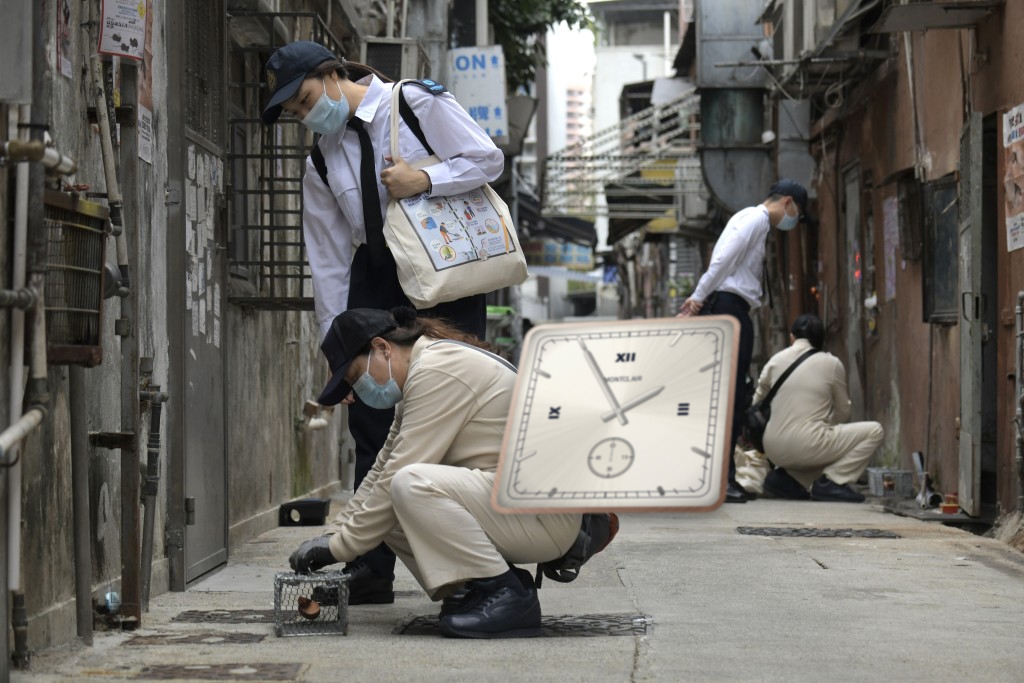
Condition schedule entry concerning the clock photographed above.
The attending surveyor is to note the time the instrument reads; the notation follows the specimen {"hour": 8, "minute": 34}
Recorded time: {"hour": 1, "minute": 55}
